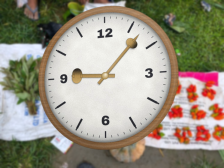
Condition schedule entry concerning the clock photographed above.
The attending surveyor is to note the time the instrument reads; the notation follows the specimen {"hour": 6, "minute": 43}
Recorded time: {"hour": 9, "minute": 7}
